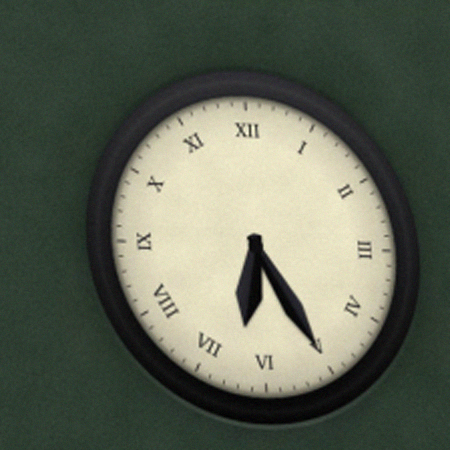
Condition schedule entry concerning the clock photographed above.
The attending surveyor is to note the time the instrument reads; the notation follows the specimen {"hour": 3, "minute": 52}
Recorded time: {"hour": 6, "minute": 25}
